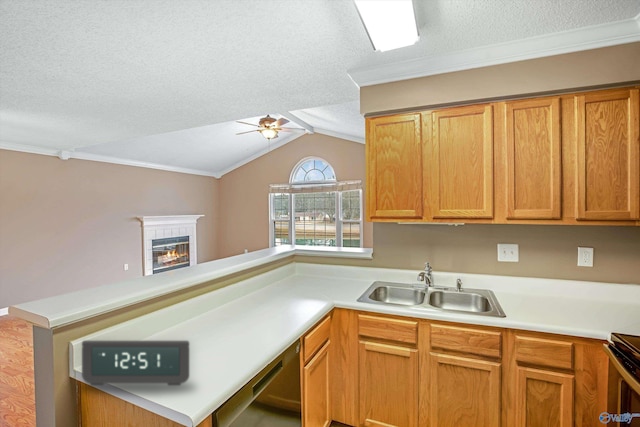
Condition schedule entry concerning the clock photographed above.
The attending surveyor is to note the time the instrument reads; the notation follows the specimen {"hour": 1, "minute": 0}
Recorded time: {"hour": 12, "minute": 51}
